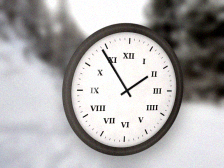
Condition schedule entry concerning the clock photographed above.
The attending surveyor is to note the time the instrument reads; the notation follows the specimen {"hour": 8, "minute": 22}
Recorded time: {"hour": 1, "minute": 54}
